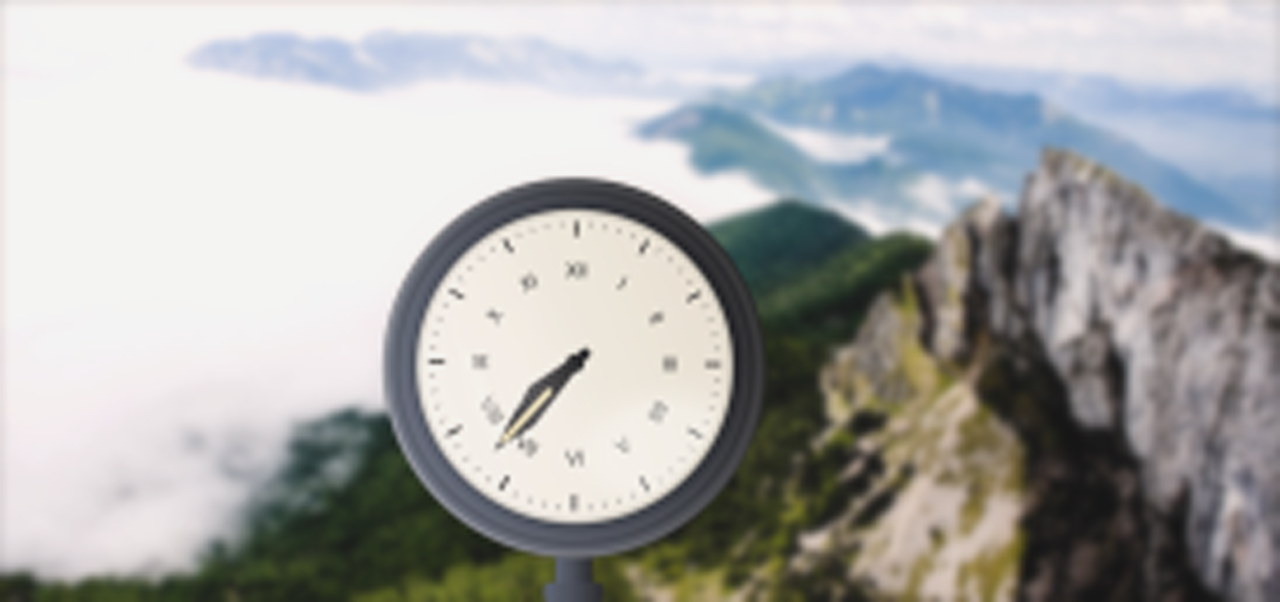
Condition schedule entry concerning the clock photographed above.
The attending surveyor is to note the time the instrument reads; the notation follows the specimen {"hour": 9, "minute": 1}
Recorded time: {"hour": 7, "minute": 37}
